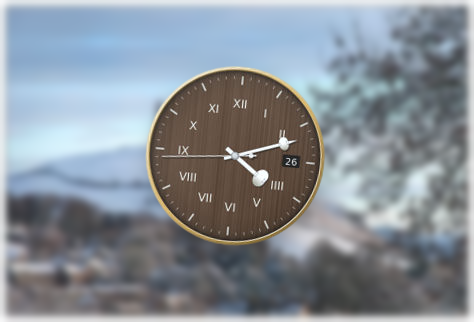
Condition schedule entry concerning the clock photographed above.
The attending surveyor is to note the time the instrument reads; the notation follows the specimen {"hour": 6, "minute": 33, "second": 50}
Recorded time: {"hour": 4, "minute": 11, "second": 44}
